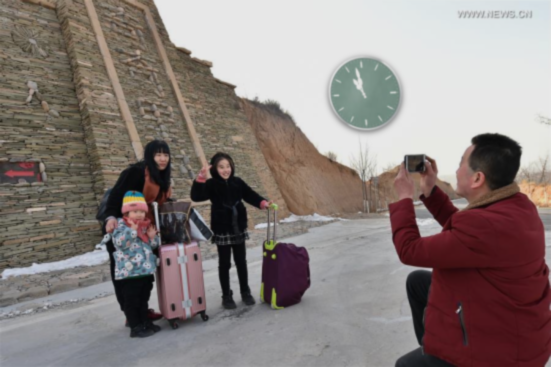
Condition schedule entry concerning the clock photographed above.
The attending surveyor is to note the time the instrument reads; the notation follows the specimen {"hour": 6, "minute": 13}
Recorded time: {"hour": 10, "minute": 58}
